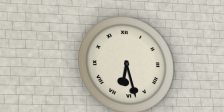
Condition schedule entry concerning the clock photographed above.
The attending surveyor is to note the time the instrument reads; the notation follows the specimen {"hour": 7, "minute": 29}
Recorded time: {"hour": 6, "minute": 28}
